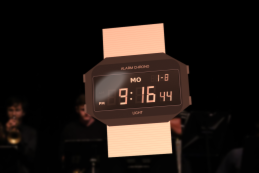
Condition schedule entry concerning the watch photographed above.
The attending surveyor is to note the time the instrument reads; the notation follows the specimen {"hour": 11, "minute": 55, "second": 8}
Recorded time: {"hour": 9, "minute": 16, "second": 44}
